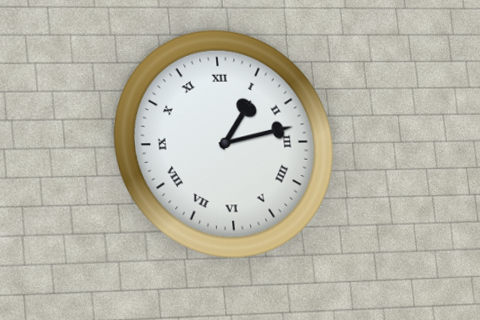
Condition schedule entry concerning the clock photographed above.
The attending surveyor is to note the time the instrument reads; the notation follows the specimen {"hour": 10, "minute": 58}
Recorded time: {"hour": 1, "minute": 13}
